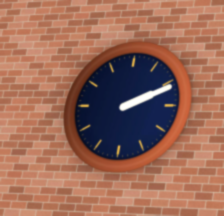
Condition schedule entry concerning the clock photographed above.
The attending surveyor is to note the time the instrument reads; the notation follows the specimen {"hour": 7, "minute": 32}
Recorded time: {"hour": 2, "minute": 11}
